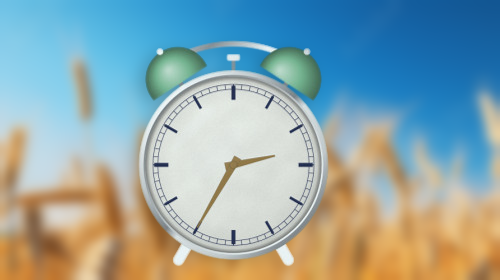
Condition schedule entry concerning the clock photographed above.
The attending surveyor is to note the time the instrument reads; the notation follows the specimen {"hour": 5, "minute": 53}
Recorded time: {"hour": 2, "minute": 35}
